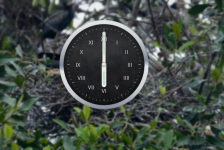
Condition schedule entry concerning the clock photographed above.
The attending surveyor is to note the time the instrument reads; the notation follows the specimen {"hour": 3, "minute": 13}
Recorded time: {"hour": 6, "minute": 0}
